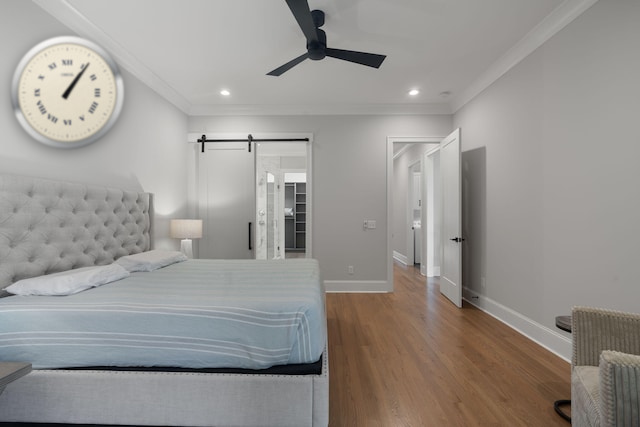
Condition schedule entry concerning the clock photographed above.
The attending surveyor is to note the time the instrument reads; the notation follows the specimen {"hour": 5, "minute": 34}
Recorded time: {"hour": 1, "minute": 6}
